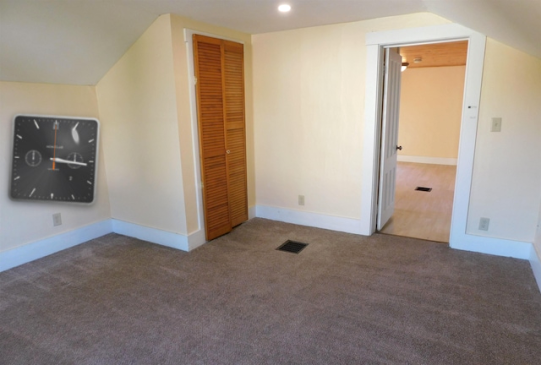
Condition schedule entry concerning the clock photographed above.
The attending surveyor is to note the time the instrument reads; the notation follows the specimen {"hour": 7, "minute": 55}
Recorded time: {"hour": 3, "minute": 16}
